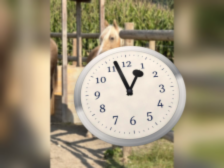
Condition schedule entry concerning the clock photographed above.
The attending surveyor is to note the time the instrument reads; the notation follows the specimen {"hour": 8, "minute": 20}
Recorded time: {"hour": 12, "minute": 57}
